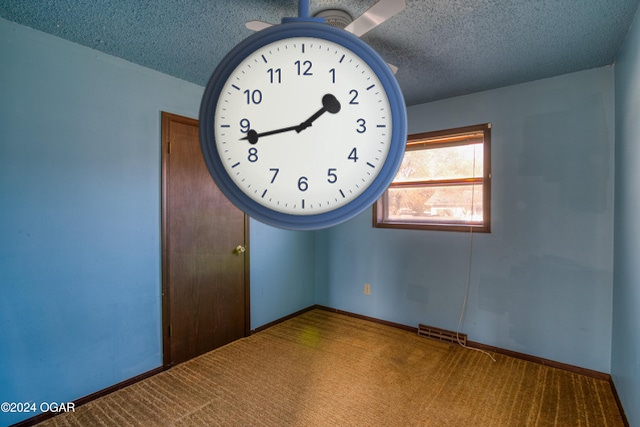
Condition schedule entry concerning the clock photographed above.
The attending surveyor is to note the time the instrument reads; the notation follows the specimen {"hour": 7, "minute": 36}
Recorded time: {"hour": 1, "minute": 43}
